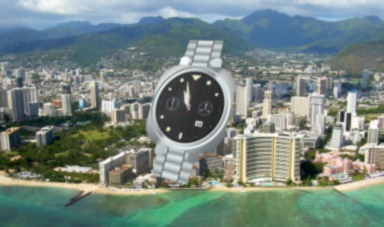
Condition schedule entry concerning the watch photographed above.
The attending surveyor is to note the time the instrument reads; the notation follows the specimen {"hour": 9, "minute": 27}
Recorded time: {"hour": 10, "minute": 57}
